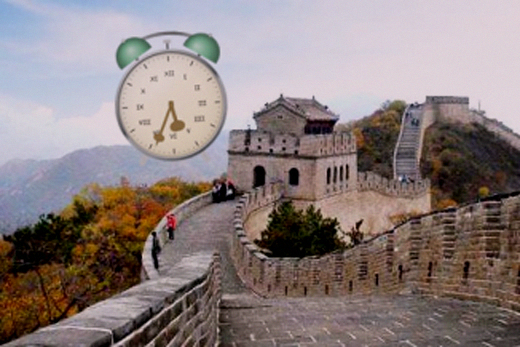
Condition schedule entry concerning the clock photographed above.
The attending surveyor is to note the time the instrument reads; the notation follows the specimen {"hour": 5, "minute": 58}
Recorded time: {"hour": 5, "minute": 34}
